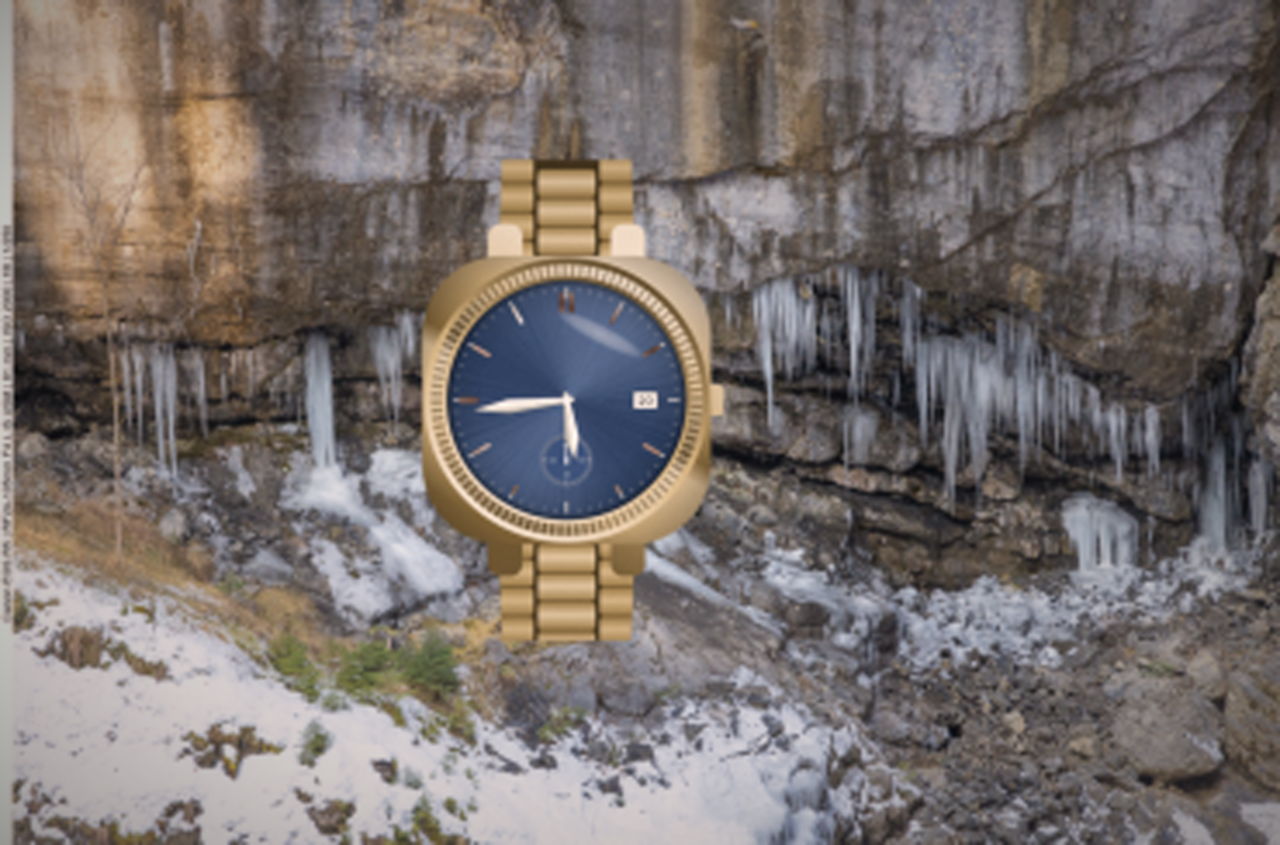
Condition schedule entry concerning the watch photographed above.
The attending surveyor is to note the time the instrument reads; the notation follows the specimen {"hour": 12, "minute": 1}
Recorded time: {"hour": 5, "minute": 44}
